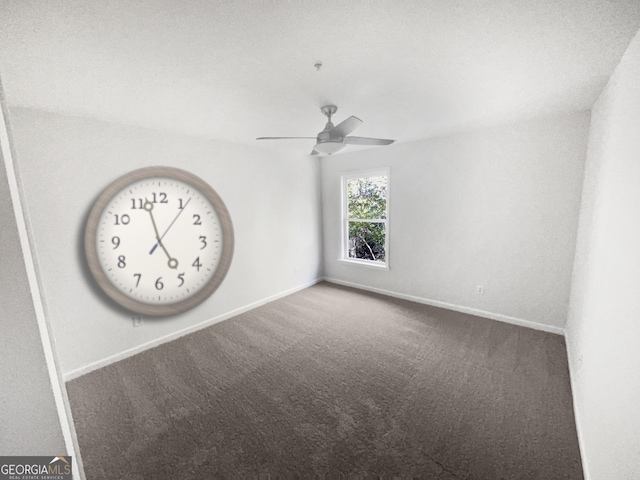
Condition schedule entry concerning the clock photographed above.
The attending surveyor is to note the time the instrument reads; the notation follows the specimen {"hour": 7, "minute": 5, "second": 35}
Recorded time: {"hour": 4, "minute": 57, "second": 6}
